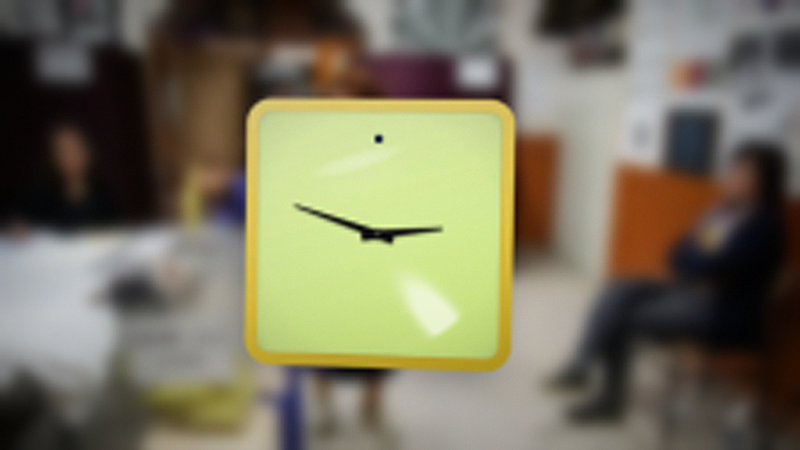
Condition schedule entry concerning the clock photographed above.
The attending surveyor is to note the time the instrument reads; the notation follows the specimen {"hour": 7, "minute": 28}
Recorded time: {"hour": 2, "minute": 48}
